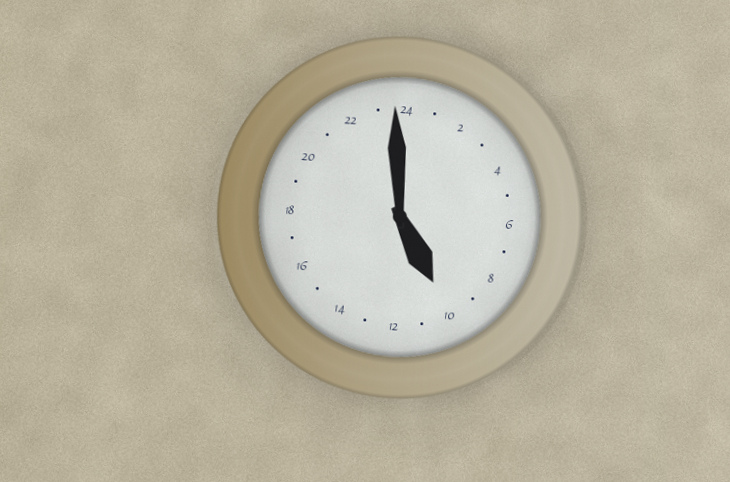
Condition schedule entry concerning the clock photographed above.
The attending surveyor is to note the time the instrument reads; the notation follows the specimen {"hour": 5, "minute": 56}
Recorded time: {"hour": 9, "minute": 59}
